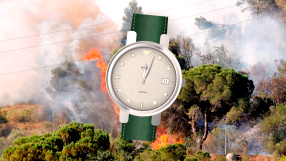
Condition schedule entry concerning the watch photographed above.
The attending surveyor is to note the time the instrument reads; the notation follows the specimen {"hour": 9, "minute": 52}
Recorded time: {"hour": 12, "minute": 3}
